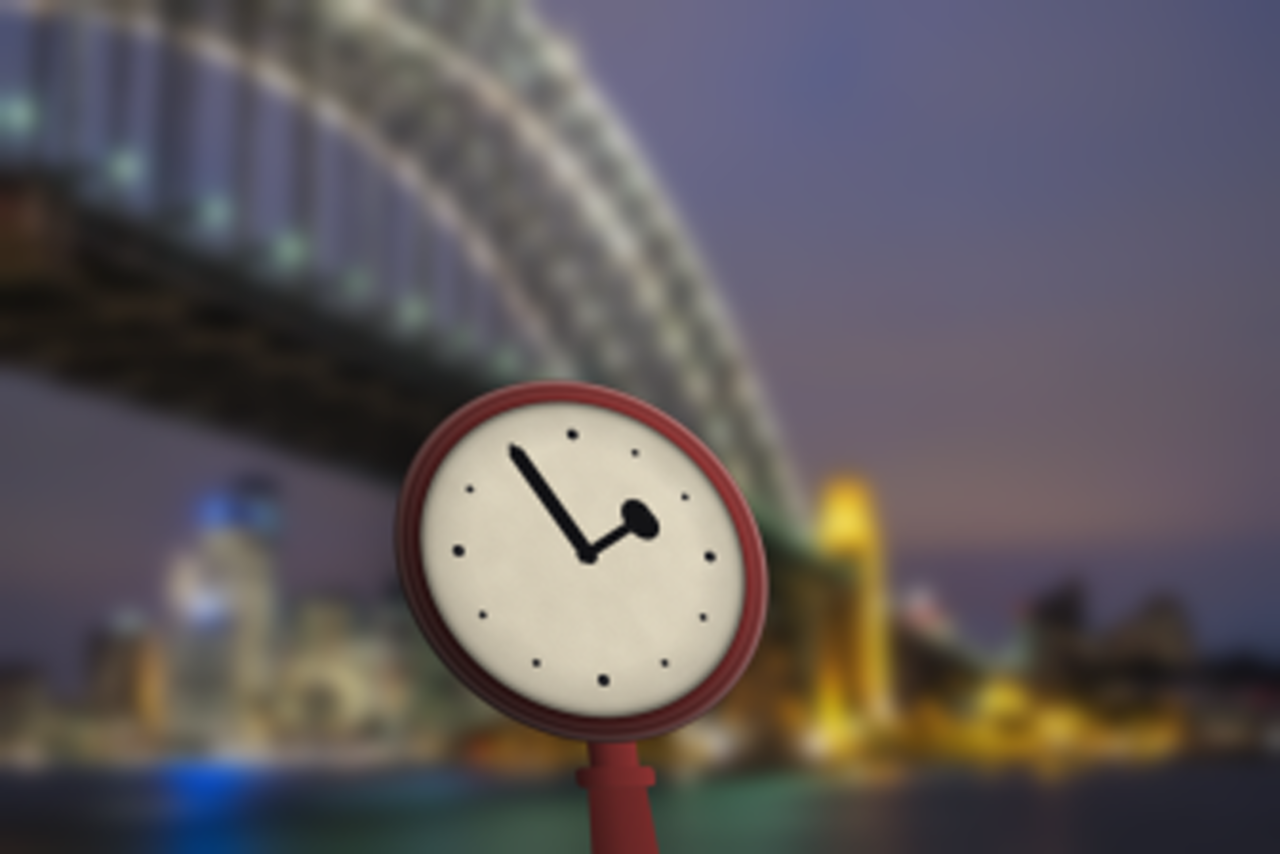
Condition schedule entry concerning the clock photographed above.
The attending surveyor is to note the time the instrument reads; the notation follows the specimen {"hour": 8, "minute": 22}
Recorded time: {"hour": 1, "minute": 55}
